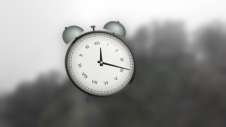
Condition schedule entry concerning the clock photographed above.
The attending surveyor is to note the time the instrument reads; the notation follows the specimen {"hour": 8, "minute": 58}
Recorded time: {"hour": 12, "minute": 19}
